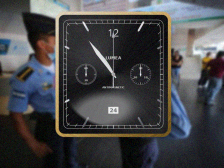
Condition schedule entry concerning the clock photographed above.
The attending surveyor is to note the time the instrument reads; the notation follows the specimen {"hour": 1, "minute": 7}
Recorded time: {"hour": 10, "minute": 54}
